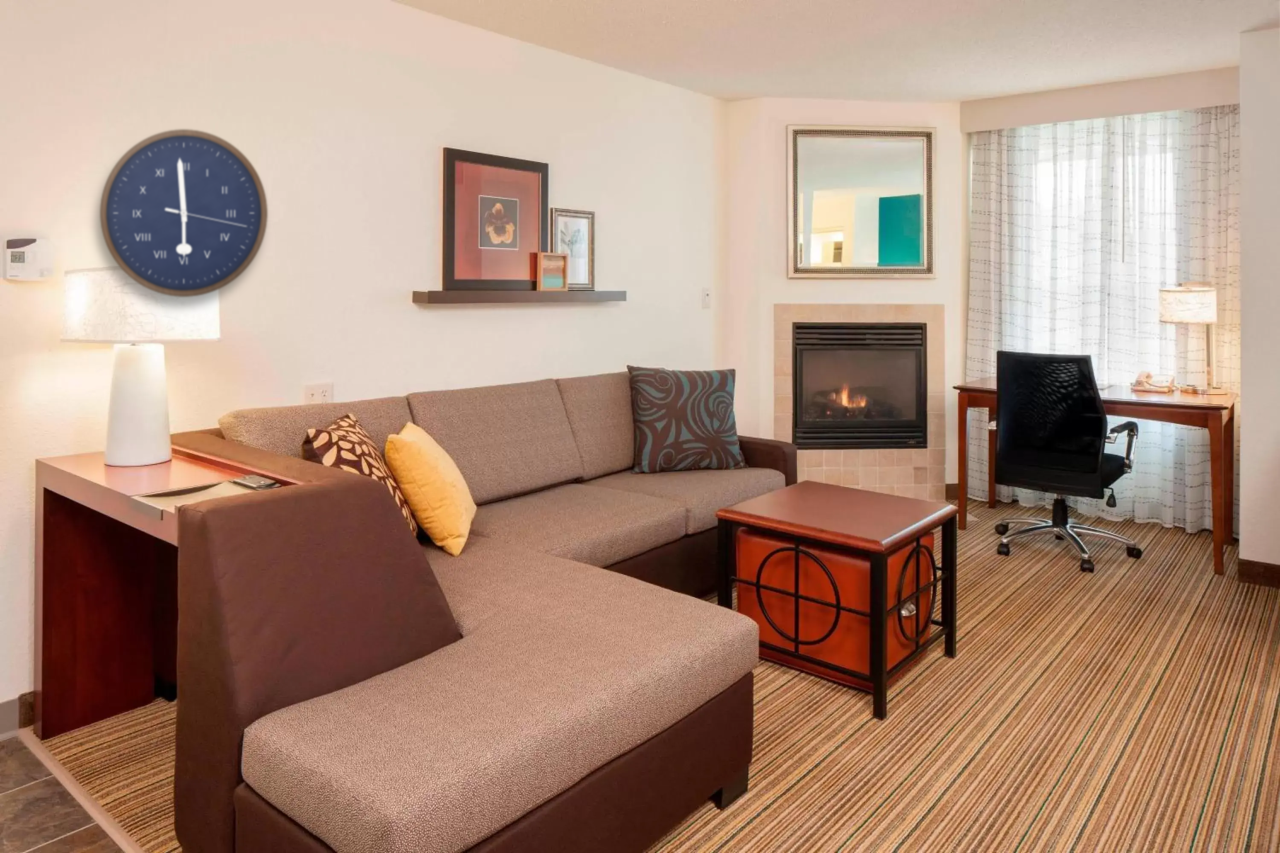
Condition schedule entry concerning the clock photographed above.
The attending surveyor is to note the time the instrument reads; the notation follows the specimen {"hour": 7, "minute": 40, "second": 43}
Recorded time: {"hour": 5, "minute": 59, "second": 17}
